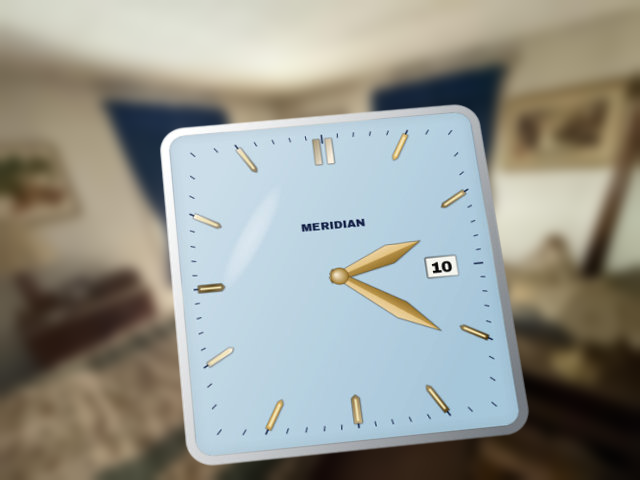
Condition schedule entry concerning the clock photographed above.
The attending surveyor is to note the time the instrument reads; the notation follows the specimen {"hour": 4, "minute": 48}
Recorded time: {"hour": 2, "minute": 21}
